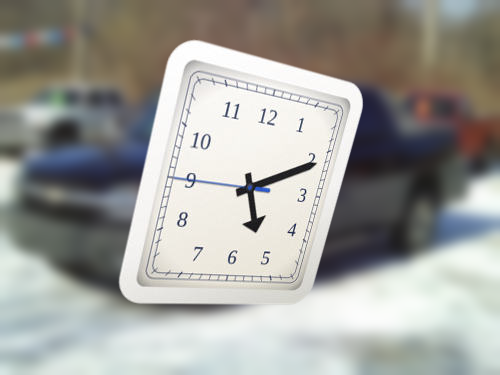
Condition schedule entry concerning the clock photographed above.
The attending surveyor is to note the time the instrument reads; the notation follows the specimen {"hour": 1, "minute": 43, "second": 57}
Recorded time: {"hour": 5, "minute": 10, "second": 45}
